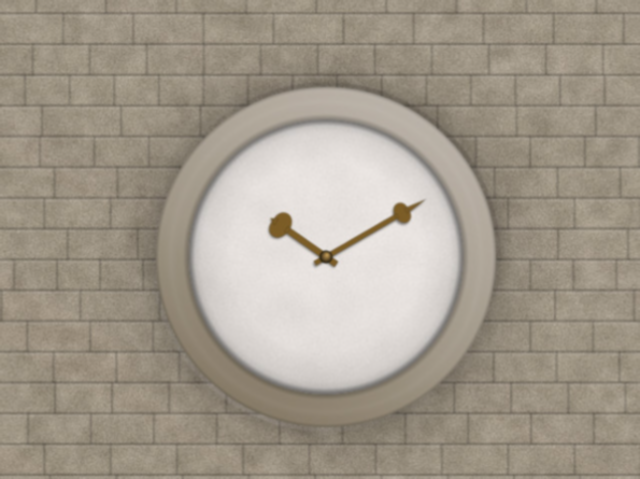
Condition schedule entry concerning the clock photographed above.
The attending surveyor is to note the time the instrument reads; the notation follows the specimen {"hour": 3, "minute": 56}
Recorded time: {"hour": 10, "minute": 10}
